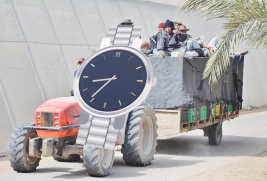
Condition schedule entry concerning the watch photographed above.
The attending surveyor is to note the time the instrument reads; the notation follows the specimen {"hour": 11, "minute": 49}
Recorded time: {"hour": 8, "minute": 36}
